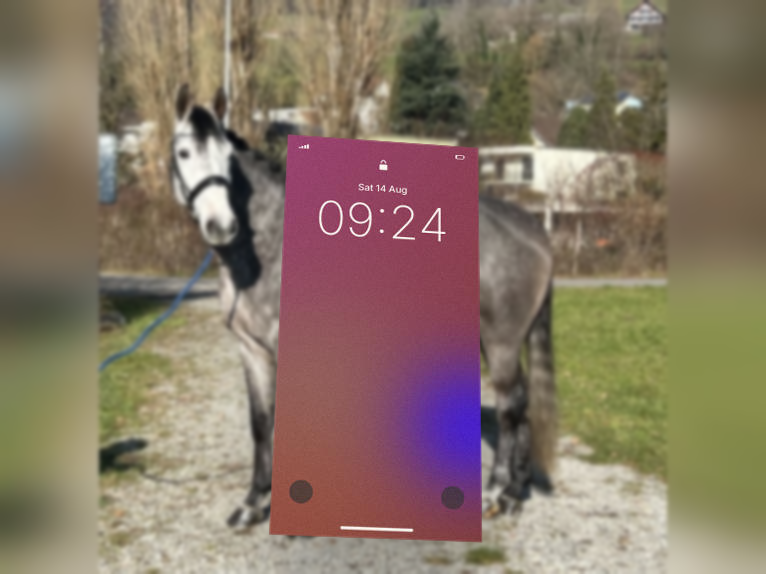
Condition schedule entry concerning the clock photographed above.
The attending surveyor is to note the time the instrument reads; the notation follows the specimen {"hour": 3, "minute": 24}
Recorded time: {"hour": 9, "minute": 24}
